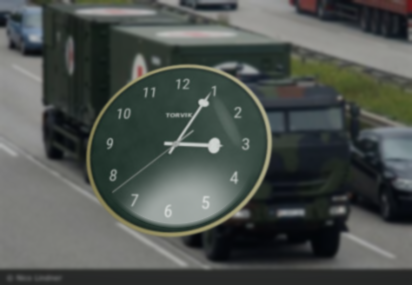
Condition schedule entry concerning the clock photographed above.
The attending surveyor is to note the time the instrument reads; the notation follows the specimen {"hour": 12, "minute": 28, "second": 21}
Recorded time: {"hour": 3, "minute": 4, "second": 38}
